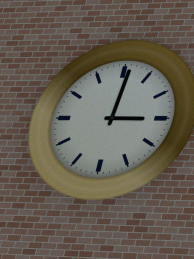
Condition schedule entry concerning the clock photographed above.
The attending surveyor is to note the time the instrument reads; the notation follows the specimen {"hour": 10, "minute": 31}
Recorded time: {"hour": 3, "minute": 1}
